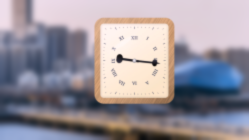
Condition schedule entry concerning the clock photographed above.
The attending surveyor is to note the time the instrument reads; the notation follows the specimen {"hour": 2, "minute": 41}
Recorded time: {"hour": 9, "minute": 16}
